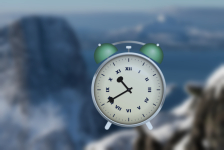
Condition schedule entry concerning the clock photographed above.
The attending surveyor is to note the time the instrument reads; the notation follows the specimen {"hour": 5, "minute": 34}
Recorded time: {"hour": 10, "minute": 40}
